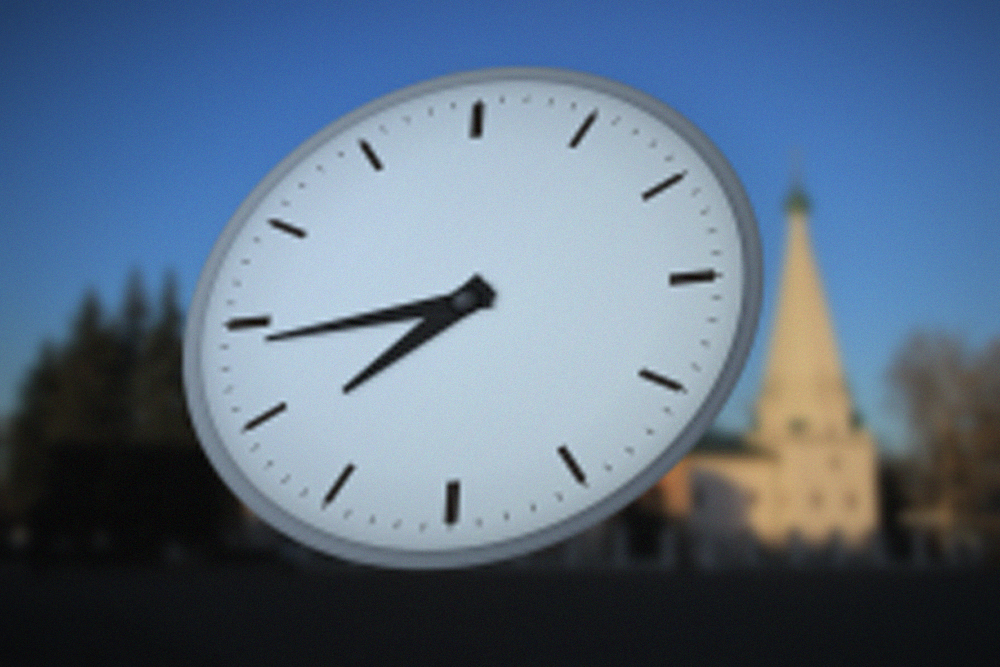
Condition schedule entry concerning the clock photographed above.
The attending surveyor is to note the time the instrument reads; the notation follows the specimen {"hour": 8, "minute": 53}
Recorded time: {"hour": 7, "minute": 44}
